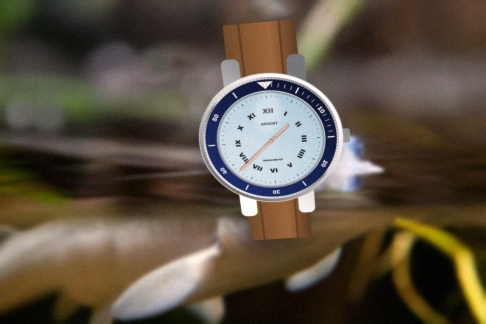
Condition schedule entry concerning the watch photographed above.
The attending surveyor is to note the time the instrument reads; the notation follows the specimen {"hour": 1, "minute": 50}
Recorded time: {"hour": 1, "minute": 38}
